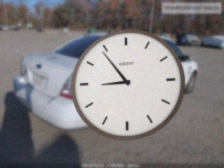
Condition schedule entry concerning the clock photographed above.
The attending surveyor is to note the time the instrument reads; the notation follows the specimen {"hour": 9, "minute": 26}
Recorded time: {"hour": 8, "minute": 54}
